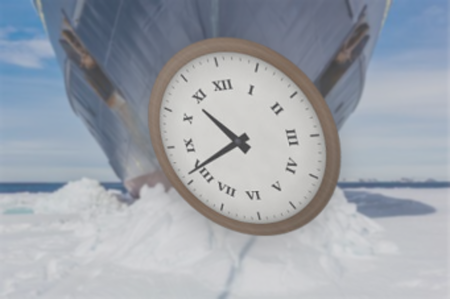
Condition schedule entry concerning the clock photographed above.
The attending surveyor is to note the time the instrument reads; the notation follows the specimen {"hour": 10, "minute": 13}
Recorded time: {"hour": 10, "minute": 41}
